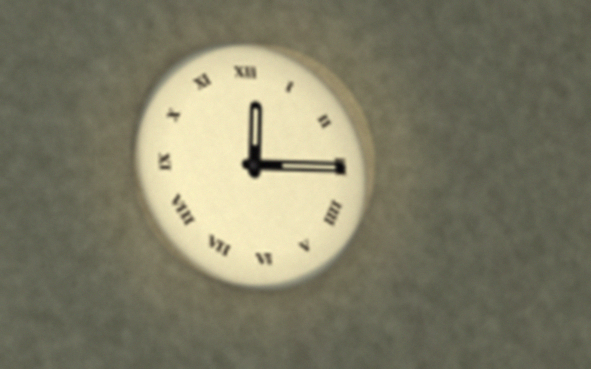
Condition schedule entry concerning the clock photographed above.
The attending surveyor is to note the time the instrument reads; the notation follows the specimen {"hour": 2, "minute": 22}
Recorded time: {"hour": 12, "minute": 15}
